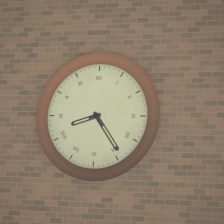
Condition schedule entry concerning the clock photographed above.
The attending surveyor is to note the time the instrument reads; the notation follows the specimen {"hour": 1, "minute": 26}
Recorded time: {"hour": 8, "minute": 24}
